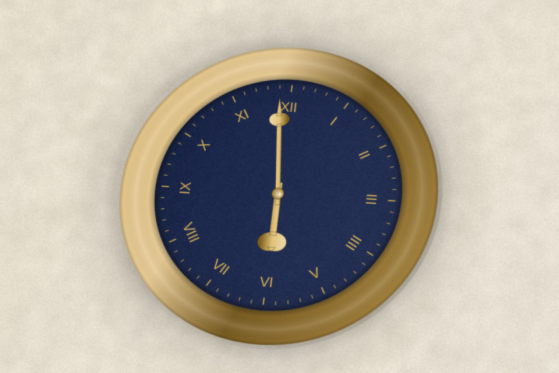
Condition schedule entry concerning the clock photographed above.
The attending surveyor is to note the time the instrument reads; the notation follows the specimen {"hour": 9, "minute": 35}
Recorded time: {"hour": 5, "minute": 59}
